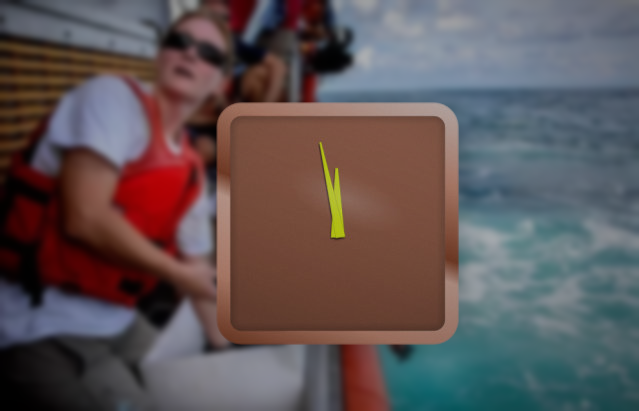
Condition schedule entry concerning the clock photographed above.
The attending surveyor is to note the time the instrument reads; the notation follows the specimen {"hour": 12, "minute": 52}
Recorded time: {"hour": 11, "minute": 58}
